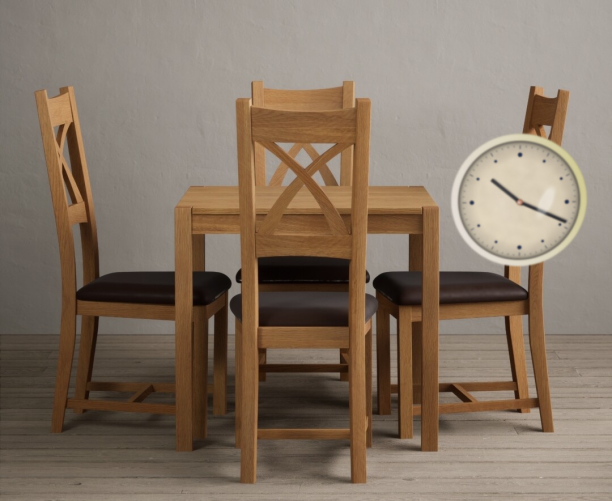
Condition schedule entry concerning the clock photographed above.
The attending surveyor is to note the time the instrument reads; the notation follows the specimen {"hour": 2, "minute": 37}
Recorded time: {"hour": 10, "minute": 19}
